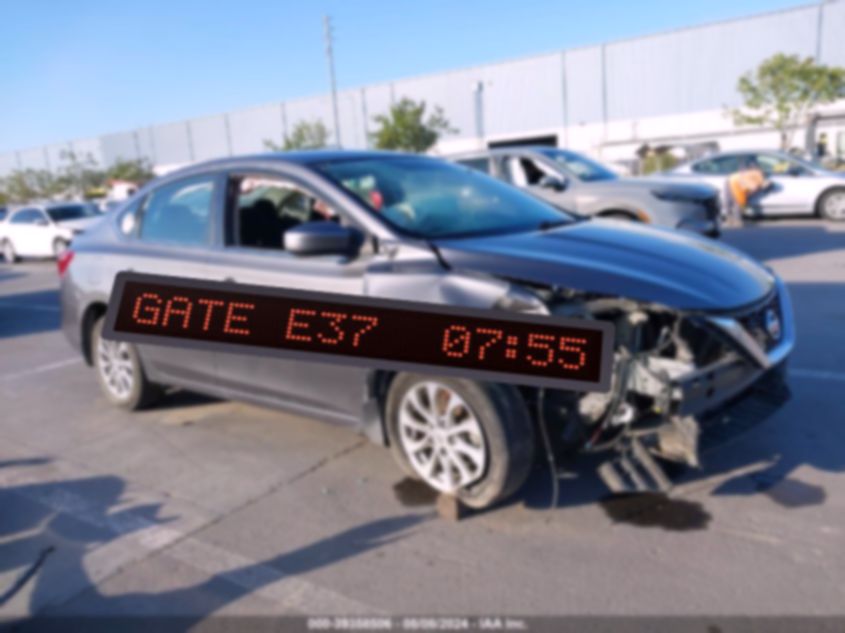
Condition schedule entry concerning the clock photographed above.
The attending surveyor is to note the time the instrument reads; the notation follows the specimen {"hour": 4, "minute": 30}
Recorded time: {"hour": 7, "minute": 55}
